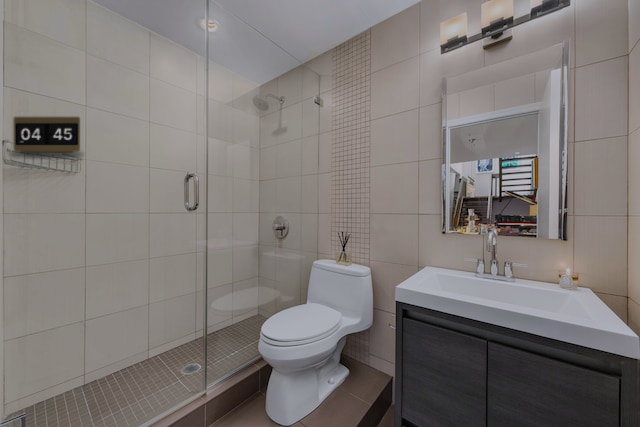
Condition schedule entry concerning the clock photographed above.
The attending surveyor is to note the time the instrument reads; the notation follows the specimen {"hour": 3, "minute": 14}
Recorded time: {"hour": 4, "minute": 45}
